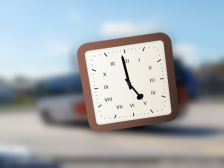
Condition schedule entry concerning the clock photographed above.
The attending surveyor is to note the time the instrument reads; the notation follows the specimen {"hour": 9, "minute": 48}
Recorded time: {"hour": 4, "minute": 59}
